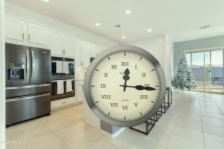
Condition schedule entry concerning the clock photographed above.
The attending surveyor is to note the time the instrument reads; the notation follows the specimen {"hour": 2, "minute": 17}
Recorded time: {"hour": 12, "minute": 16}
